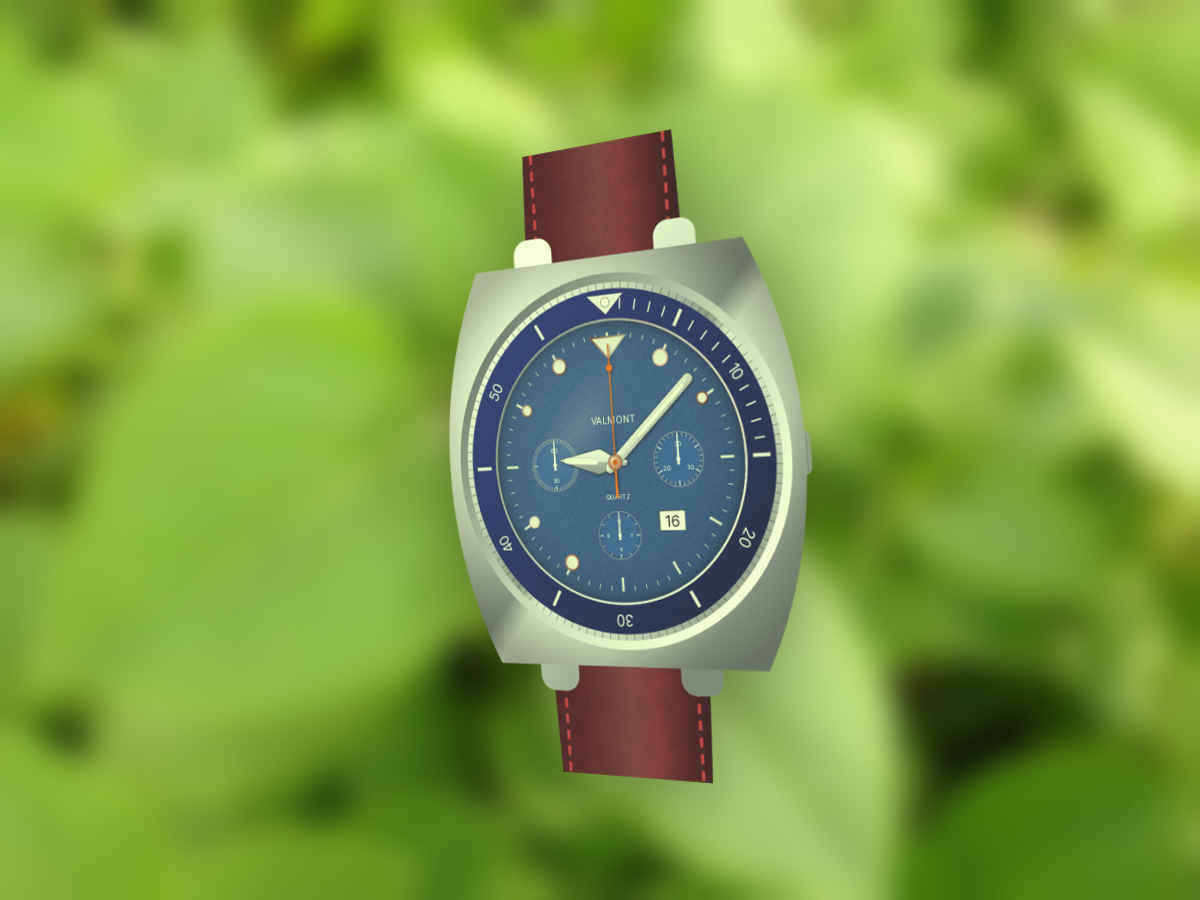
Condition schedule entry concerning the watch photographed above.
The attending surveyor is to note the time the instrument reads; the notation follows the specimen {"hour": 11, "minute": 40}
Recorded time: {"hour": 9, "minute": 8}
